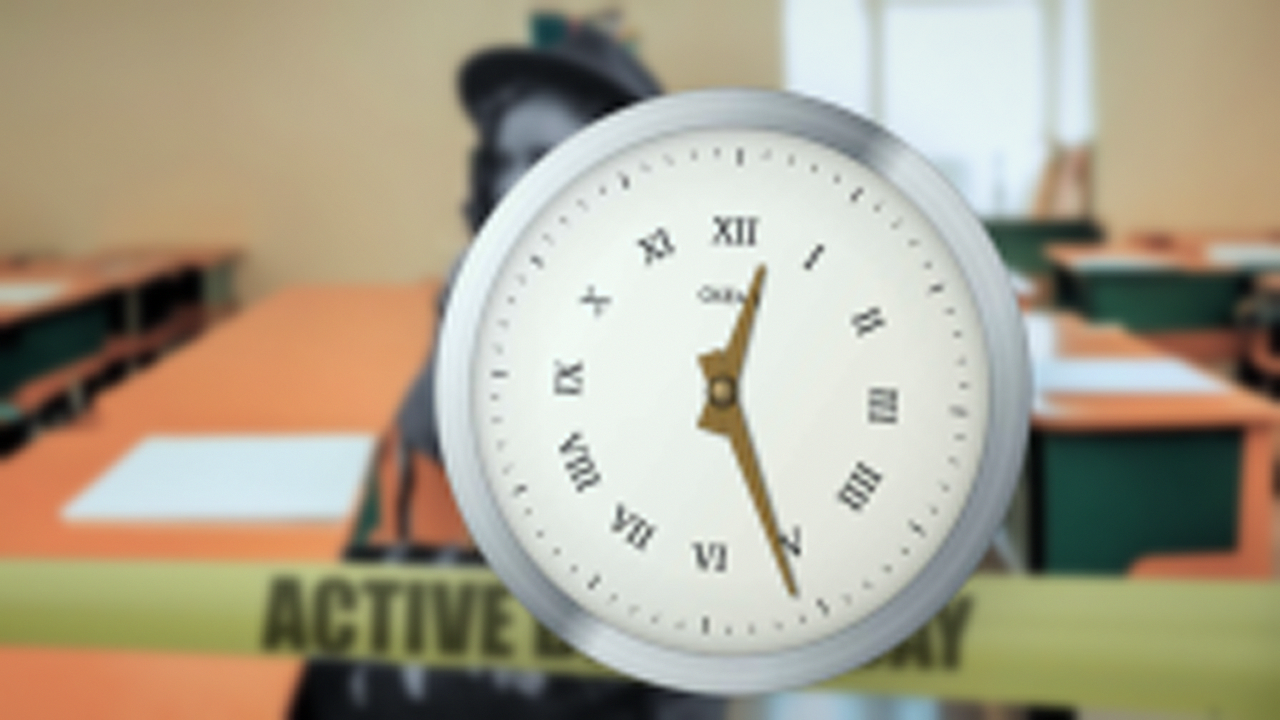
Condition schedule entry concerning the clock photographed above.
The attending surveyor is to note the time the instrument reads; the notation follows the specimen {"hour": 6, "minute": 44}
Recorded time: {"hour": 12, "minute": 26}
